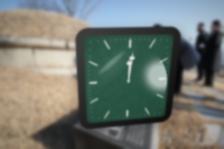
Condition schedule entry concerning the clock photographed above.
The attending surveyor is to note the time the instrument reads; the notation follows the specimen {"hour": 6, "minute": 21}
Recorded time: {"hour": 12, "minute": 1}
